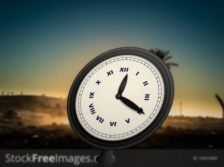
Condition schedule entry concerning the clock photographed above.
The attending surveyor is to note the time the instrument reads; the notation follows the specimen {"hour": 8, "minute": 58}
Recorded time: {"hour": 12, "minute": 20}
